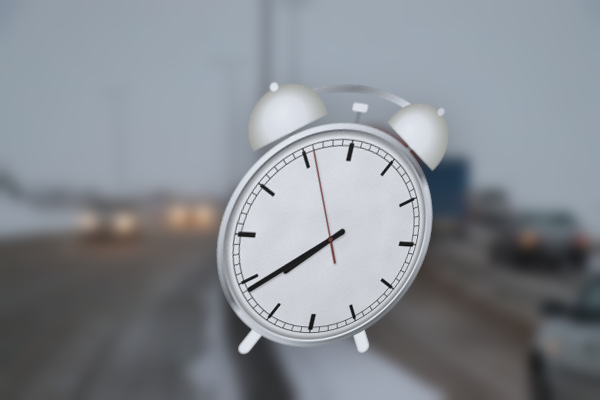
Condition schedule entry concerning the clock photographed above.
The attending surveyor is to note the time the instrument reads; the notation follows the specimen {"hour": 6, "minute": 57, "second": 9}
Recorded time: {"hour": 7, "minute": 38, "second": 56}
